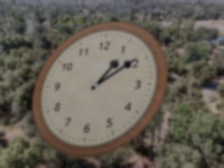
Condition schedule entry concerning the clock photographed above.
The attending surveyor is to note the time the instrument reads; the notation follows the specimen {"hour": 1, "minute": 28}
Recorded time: {"hour": 1, "minute": 9}
